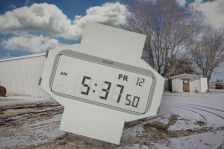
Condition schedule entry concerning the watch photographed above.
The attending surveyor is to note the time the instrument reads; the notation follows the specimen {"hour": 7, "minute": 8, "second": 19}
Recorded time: {"hour": 5, "minute": 37, "second": 50}
